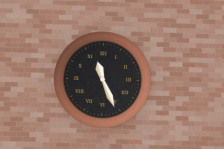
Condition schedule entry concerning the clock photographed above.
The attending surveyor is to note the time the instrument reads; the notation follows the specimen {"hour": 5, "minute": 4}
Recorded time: {"hour": 11, "minute": 26}
